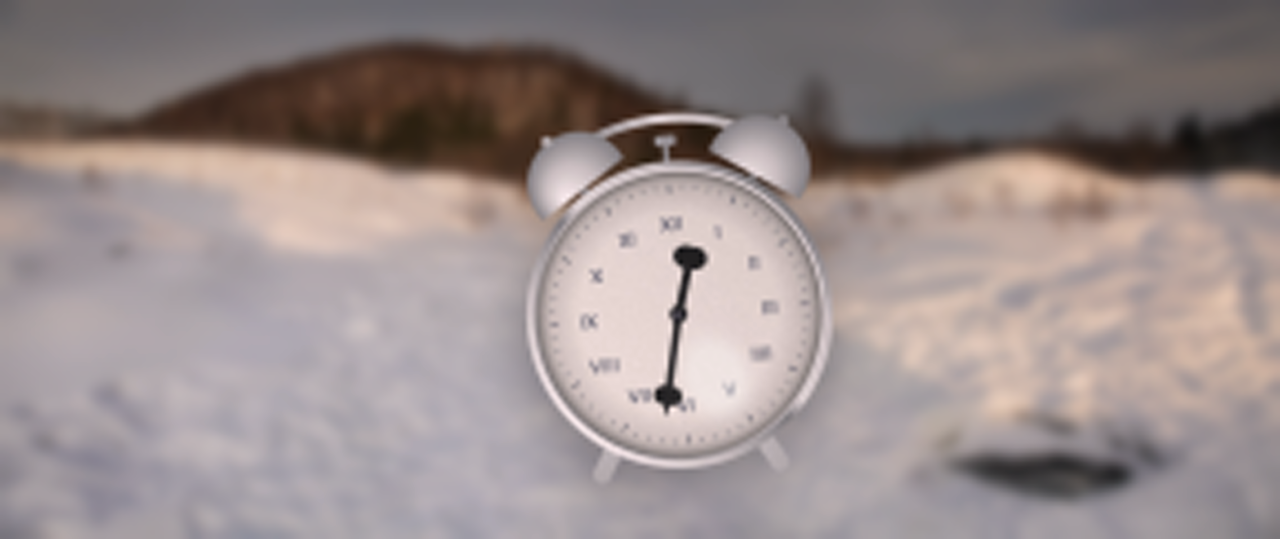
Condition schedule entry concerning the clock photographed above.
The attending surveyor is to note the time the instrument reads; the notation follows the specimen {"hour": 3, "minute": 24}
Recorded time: {"hour": 12, "minute": 32}
